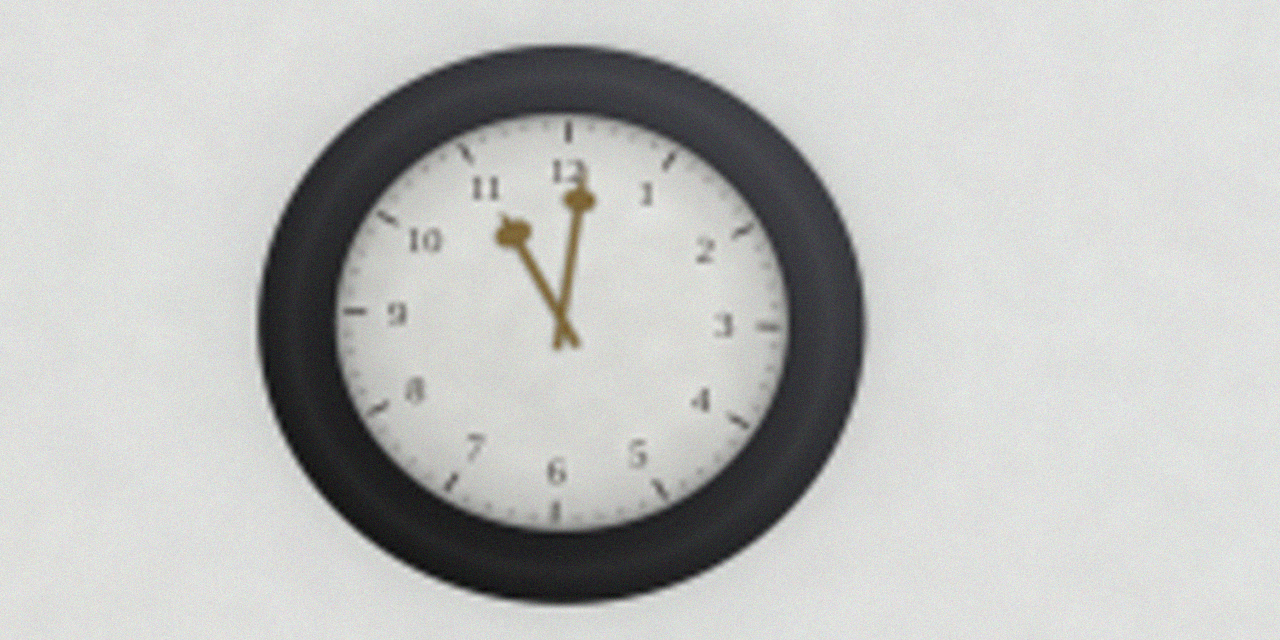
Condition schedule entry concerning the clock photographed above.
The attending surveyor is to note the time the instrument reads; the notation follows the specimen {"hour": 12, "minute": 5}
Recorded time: {"hour": 11, "minute": 1}
